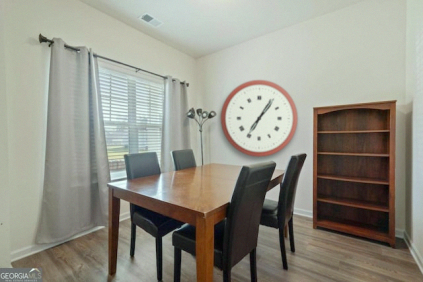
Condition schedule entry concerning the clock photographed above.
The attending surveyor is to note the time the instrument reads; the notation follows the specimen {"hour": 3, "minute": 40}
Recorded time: {"hour": 7, "minute": 6}
